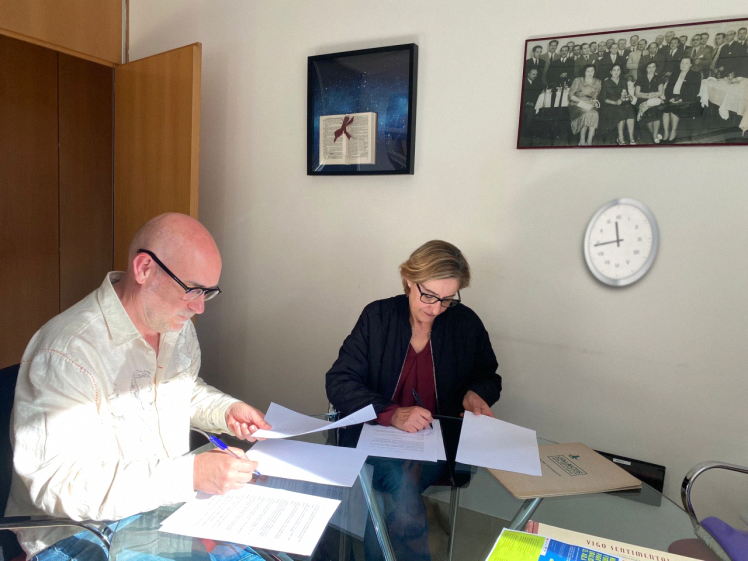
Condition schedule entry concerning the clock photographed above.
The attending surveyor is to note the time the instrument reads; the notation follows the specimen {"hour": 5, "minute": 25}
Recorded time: {"hour": 11, "minute": 44}
